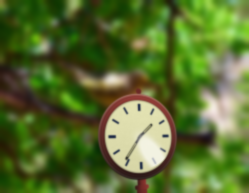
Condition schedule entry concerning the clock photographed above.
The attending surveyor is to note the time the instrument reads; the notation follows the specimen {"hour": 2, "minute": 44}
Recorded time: {"hour": 1, "minute": 36}
